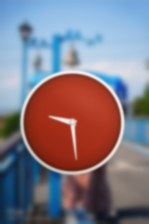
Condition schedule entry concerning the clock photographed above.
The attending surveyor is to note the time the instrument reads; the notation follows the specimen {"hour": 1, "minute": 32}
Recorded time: {"hour": 9, "minute": 29}
